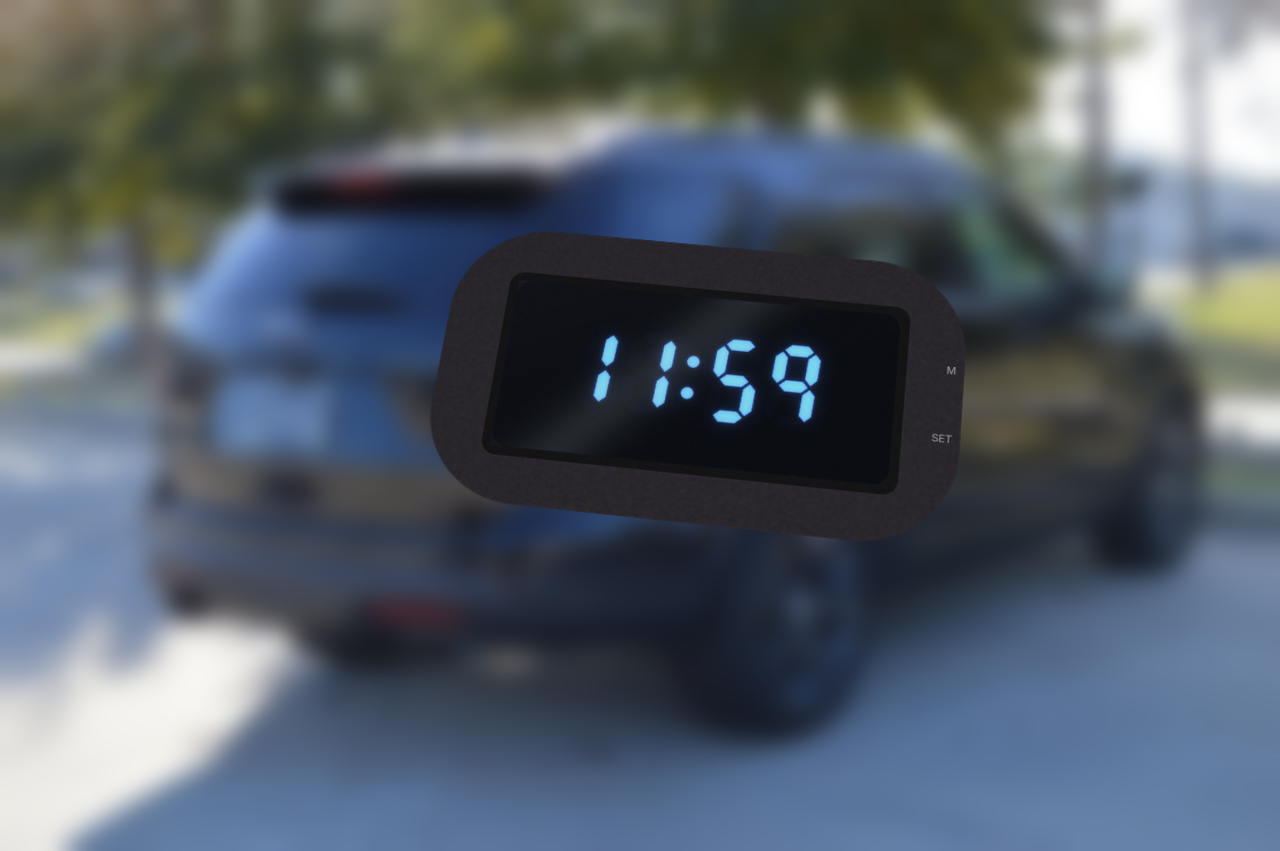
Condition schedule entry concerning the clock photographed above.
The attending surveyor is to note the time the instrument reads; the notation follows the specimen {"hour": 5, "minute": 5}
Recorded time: {"hour": 11, "minute": 59}
